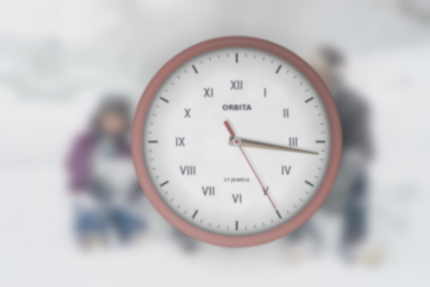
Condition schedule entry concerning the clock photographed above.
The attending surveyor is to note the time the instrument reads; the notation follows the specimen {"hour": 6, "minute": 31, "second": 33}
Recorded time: {"hour": 3, "minute": 16, "second": 25}
